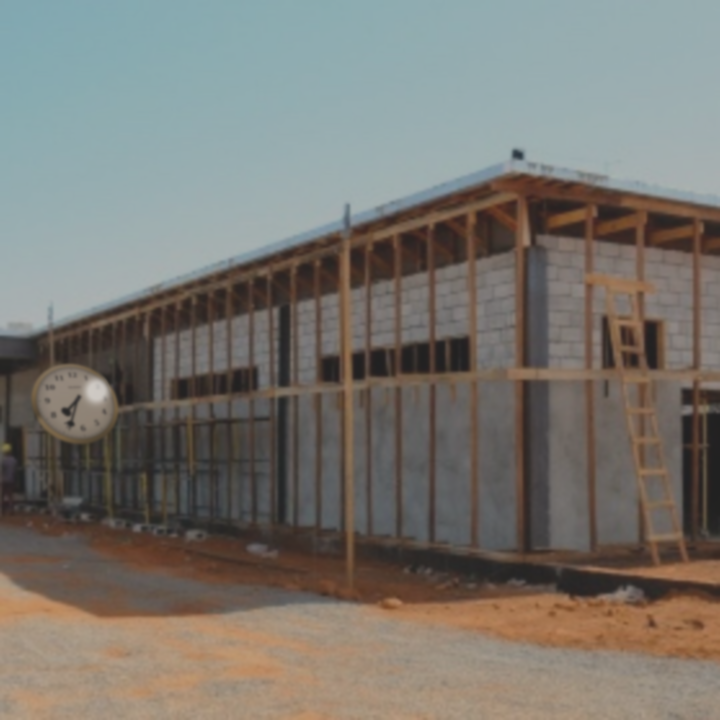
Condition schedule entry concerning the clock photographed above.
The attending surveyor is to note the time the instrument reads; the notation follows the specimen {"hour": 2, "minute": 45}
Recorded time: {"hour": 7, "minute": 34}
